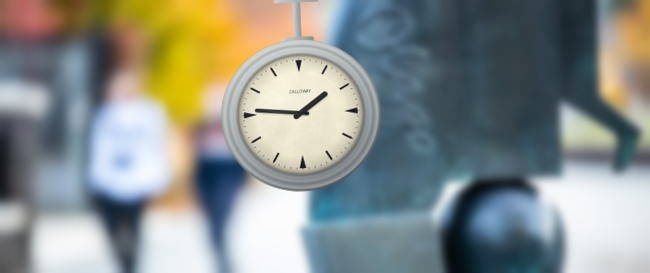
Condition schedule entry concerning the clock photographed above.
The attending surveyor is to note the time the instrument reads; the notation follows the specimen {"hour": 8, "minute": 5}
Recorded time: {"hour": 1, "minute": 46}
